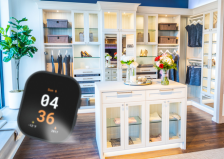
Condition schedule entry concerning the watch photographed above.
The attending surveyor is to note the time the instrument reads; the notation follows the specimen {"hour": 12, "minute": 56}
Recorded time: {"hour": 4, "minute": 36}
